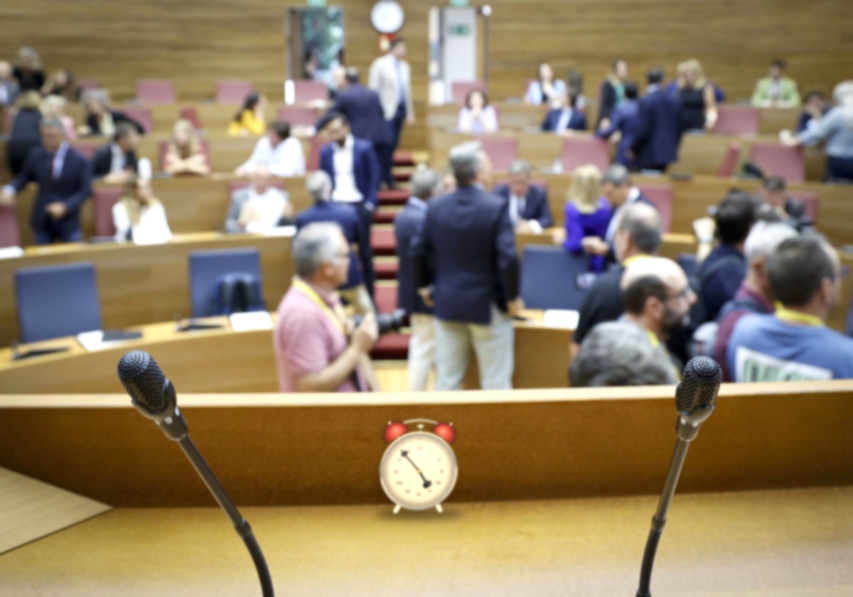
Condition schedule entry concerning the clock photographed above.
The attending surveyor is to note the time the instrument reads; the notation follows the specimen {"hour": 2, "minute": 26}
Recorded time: {"hour": 4, "minute": 53}
